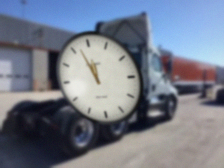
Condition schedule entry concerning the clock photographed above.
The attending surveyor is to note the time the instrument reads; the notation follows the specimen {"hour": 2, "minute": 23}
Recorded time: {"hour": 11, "minute": 57}
